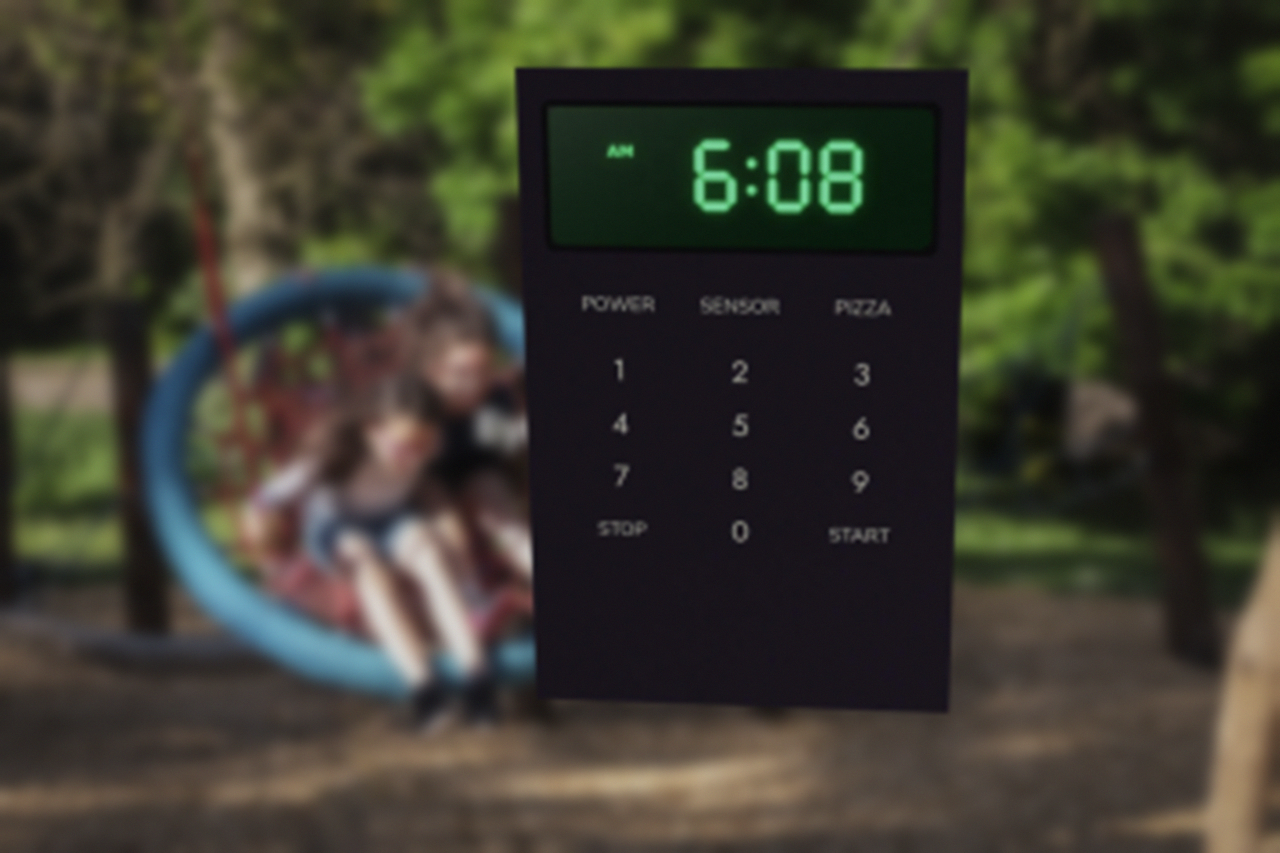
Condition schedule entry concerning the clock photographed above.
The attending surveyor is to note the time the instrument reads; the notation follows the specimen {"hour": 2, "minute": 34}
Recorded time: {"hour": 6, "minute": 8}
